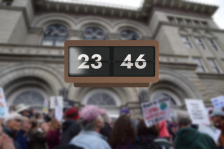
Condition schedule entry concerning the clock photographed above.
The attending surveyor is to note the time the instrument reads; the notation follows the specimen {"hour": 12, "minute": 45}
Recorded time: {"hour": 23, "minute": 46}
